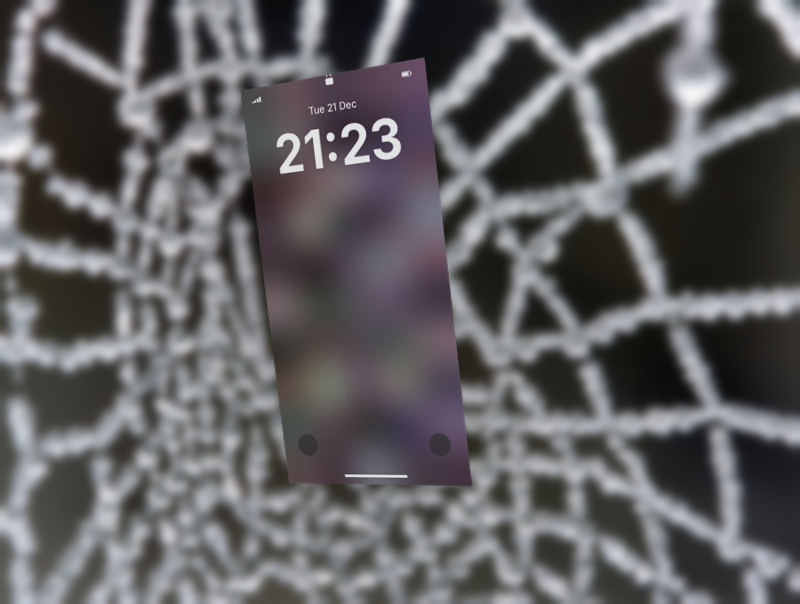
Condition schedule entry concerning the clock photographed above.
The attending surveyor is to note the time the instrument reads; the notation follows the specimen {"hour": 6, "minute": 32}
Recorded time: {"hour": 21, "minute": 23}
